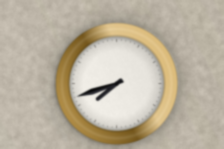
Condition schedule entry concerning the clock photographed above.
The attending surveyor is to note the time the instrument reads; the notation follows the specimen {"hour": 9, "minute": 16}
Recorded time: {"hour": 7, "minute": 42}
